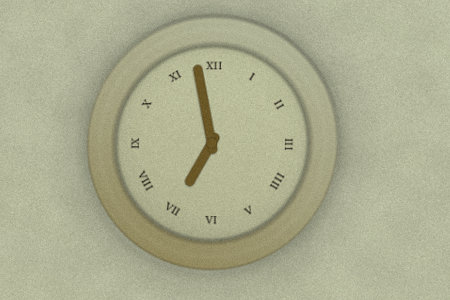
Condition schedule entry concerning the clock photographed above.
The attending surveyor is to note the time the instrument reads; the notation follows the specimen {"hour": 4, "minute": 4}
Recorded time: {"hour": 6, "minute": 58}
